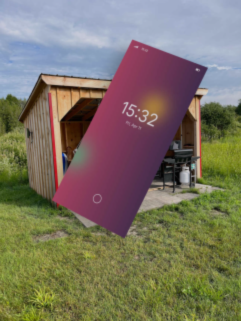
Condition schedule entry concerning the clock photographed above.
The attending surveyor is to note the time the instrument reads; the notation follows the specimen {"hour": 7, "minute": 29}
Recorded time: {"hour": 15, "minute": 32}
